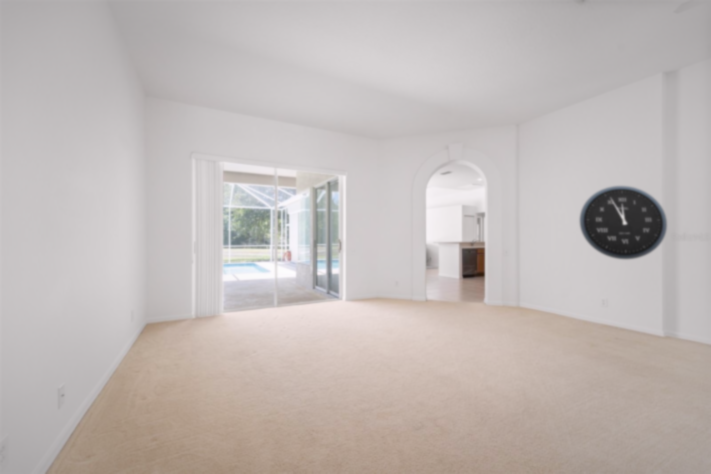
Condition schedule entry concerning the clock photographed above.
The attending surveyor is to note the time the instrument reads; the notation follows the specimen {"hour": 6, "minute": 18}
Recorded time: {"hour": 11, "minute": 56}
